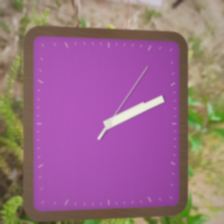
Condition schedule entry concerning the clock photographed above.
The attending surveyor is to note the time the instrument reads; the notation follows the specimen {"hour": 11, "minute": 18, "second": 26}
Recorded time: {"hour": 2, "minute": 11, "second": 6}
